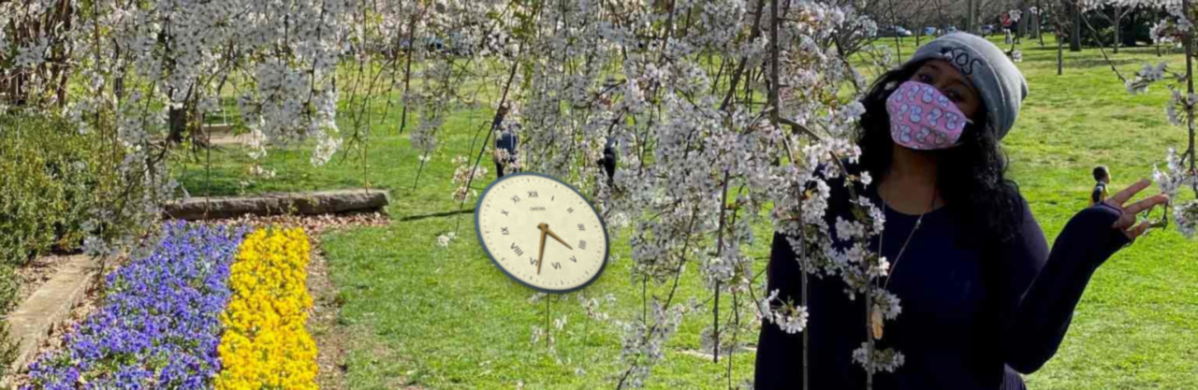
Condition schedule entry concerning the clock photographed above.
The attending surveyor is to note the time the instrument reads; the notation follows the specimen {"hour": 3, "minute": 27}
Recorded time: {"hour": 4, "minute": 34}
